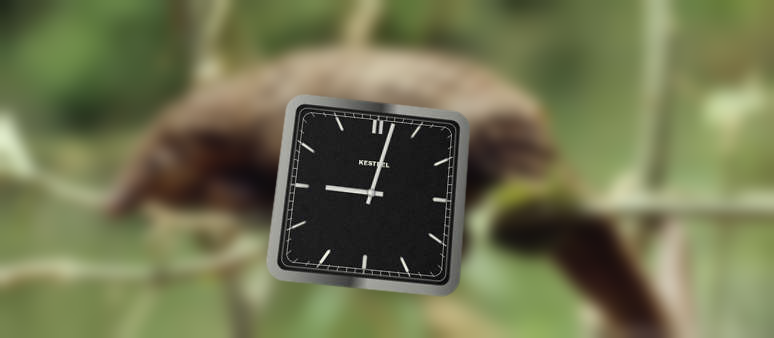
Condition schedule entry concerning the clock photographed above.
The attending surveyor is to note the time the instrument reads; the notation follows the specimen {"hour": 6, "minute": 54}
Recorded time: {"hour": 9, "minute": 2}
